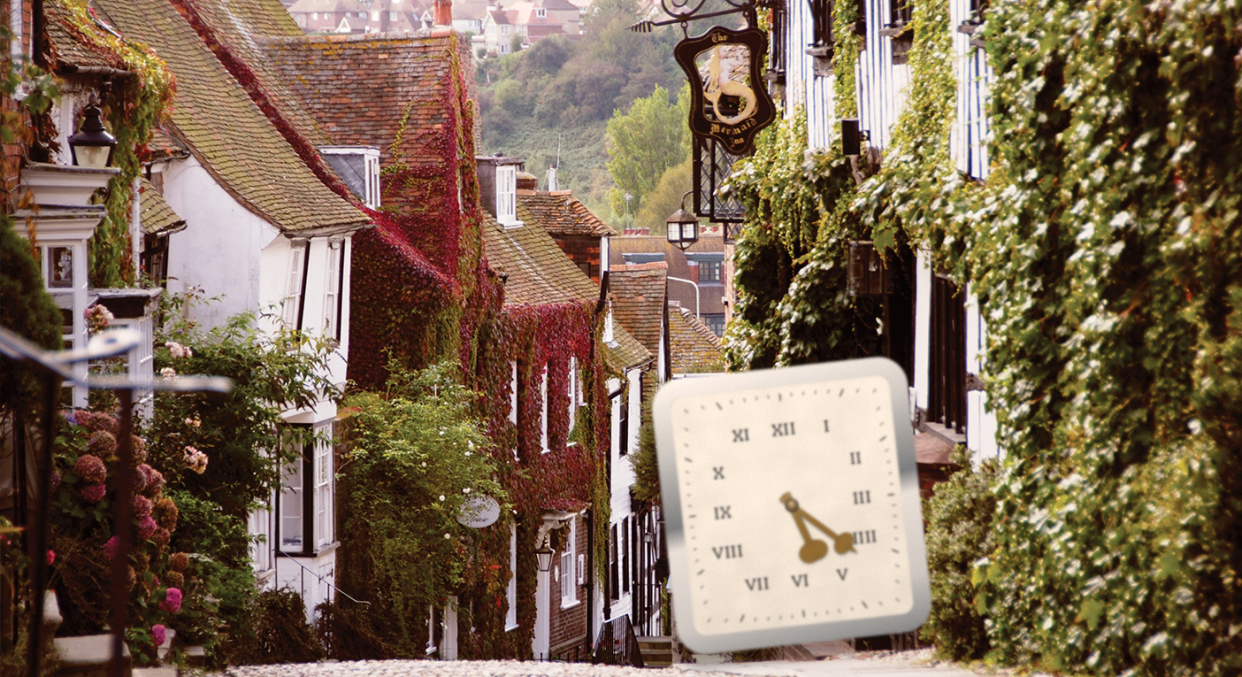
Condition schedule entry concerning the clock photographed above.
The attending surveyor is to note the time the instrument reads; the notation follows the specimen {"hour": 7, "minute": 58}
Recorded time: {"hour": 5, "minute": 22}
